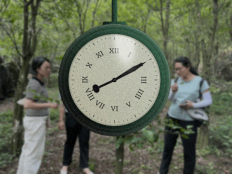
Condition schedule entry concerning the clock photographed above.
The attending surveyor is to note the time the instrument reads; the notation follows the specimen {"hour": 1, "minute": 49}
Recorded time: {"hour": 8, "minute": 10}
